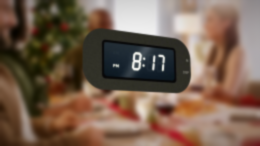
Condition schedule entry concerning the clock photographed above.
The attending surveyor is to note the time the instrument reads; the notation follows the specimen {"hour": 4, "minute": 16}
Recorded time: {"hour": 8, "minute": 17}
